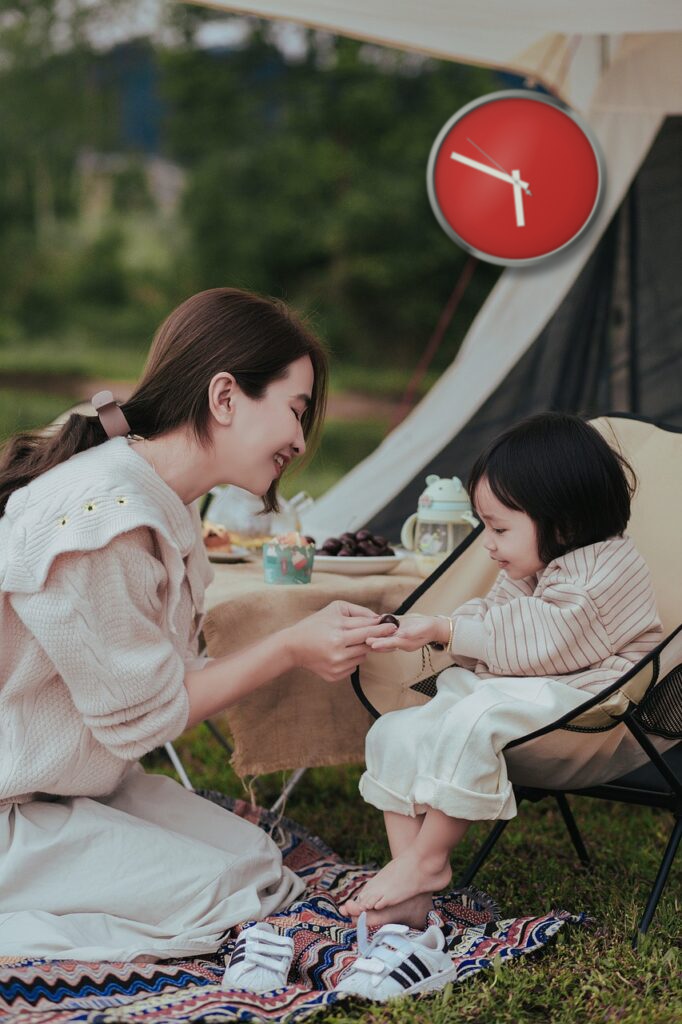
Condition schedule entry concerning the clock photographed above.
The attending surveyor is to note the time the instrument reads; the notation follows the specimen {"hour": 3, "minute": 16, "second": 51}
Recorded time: {"hour": 5, "minute": 48, "second": 52}
